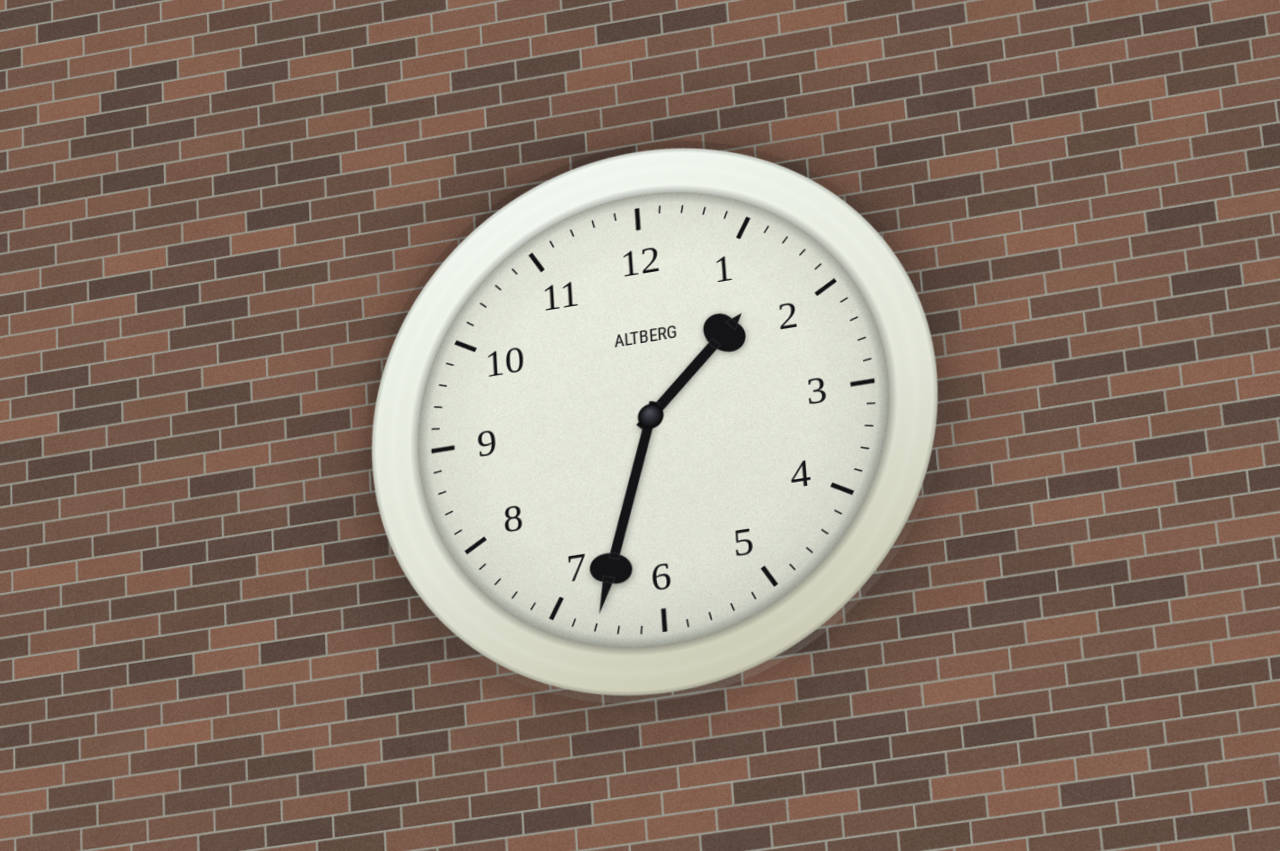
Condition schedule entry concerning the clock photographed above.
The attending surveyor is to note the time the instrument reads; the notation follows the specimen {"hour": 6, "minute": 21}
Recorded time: {"hour": 1, "minute": 33}
